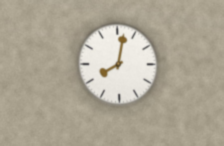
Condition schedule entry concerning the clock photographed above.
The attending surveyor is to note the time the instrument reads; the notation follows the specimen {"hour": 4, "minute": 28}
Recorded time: {"hour": 8, "minute": 2}
